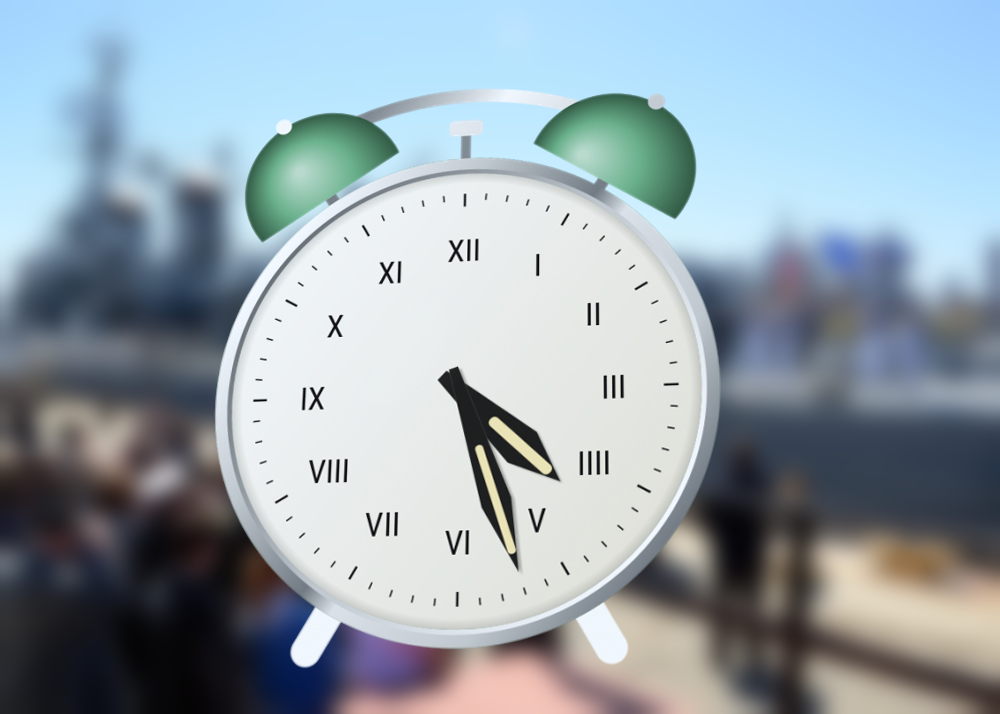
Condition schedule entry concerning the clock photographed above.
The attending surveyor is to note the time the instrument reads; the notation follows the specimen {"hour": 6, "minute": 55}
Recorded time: {"hour": 4, "minute": 27}
